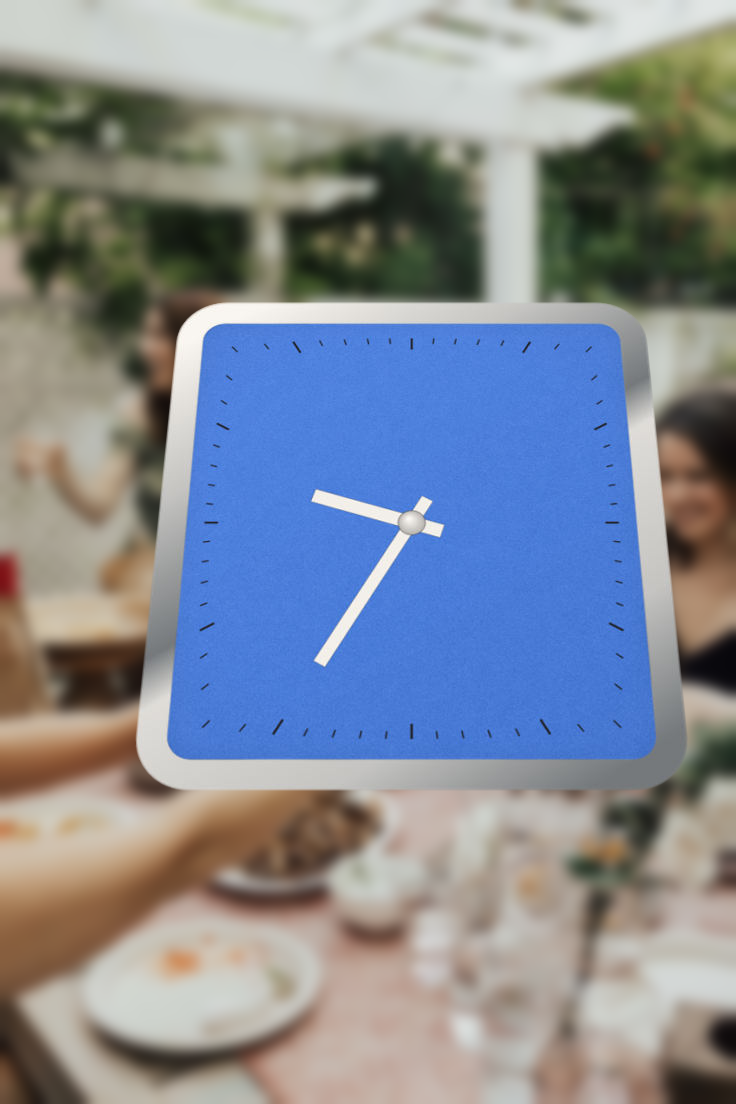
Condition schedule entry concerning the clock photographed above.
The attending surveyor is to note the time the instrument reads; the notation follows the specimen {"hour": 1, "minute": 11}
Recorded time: {"hour": 9, "minute": 35}
